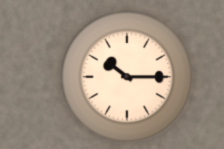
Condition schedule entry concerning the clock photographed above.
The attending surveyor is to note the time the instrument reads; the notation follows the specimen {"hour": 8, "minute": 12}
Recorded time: {"hour": 10, "minute": 15}
